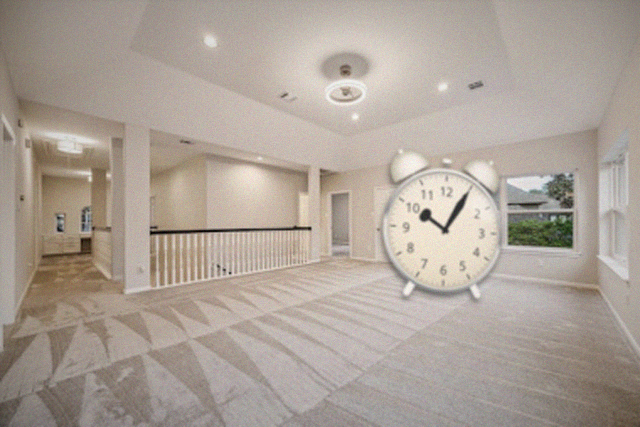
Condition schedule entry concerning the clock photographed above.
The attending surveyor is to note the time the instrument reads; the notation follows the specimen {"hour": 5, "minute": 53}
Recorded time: {"hour": 10, "minute": 5}
